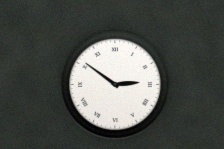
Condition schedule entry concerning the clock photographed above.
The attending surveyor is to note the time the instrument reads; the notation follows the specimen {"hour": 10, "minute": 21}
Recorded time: {"hour": 2, "minute": 51}
